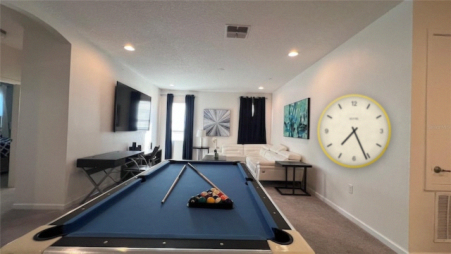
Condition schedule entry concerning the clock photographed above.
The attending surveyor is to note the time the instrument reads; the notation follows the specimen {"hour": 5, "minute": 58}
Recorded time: {"hour": 7, "minute": 26}
